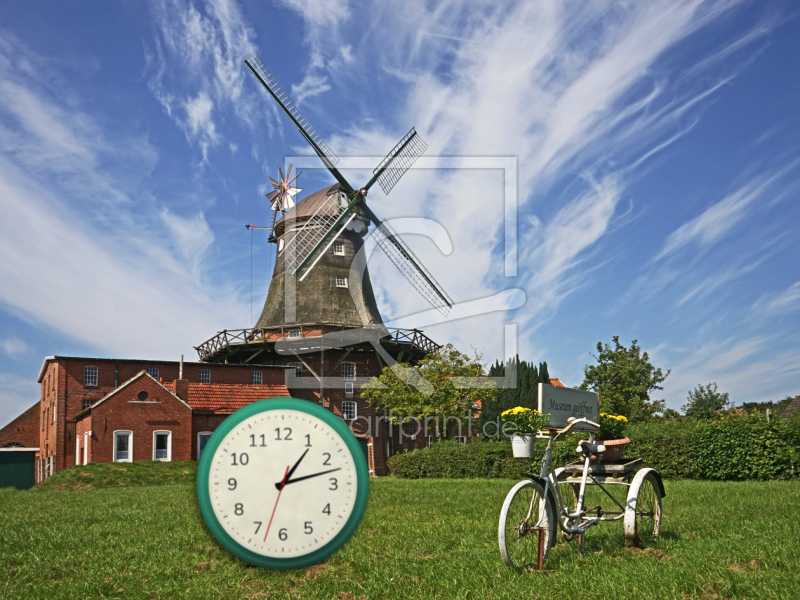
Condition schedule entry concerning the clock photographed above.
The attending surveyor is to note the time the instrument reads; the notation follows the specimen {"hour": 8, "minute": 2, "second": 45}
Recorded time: {"hour": 1, "minute": 12, "second": 33}
